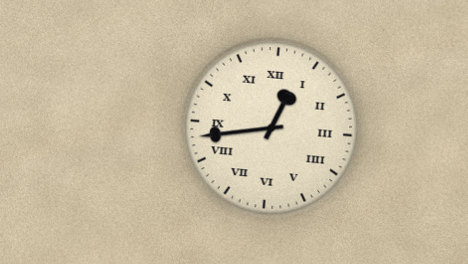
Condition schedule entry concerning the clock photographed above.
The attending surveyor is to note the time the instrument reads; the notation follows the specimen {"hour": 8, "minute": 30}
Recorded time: {"hour": 12, "minute": 43}
